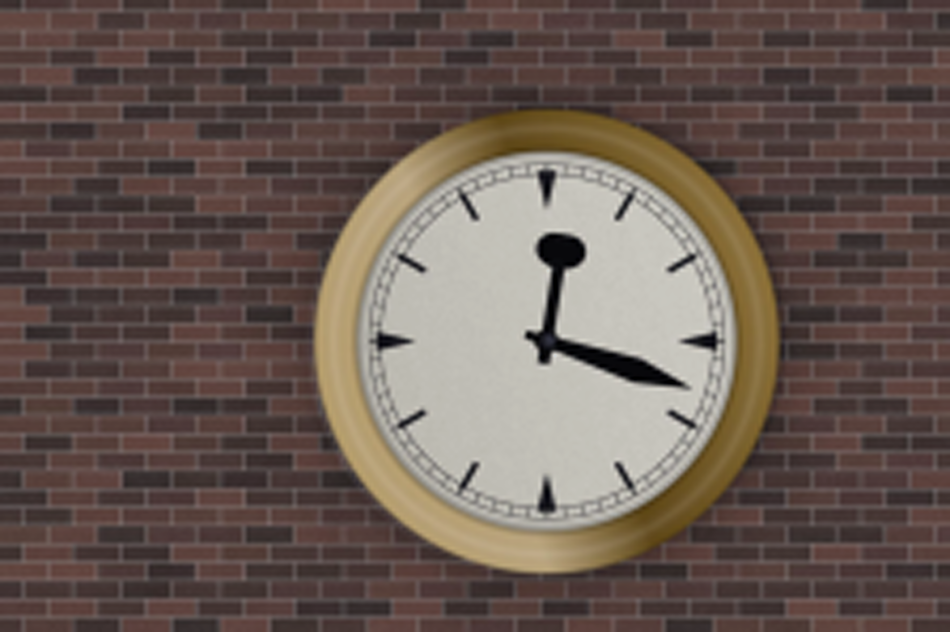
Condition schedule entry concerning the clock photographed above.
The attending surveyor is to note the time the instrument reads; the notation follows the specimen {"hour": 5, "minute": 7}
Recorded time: {"hour": 12, "minute": 18}
